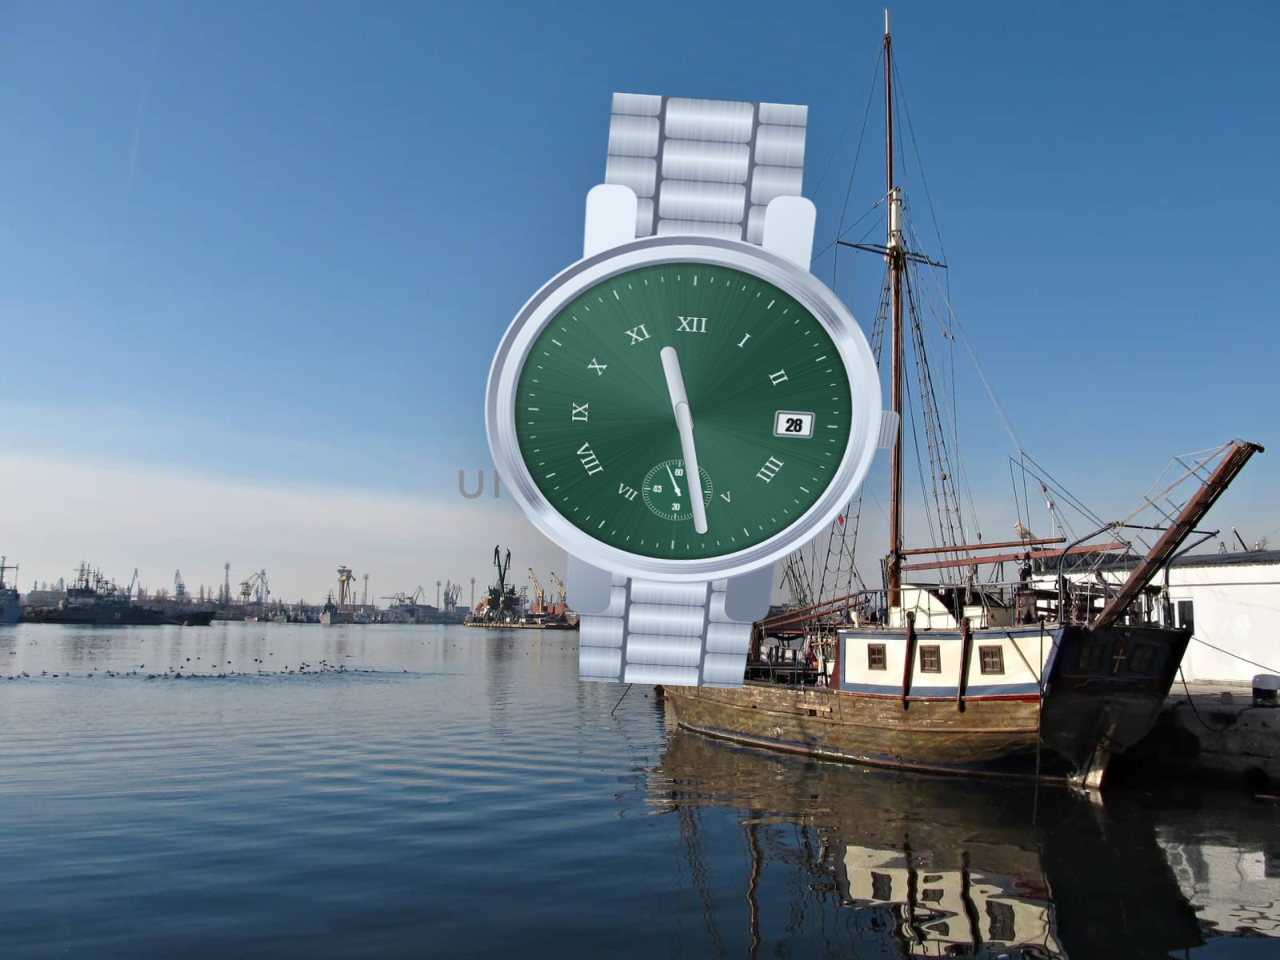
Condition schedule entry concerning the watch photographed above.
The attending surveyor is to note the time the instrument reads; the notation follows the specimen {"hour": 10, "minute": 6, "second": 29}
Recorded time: {"hour": 11, "minute": 27, "second": 56}
